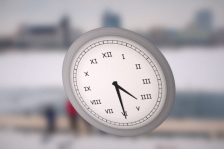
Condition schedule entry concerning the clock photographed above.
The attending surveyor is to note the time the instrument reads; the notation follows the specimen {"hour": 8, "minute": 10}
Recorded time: {"hour": 4, "minute": 30}
